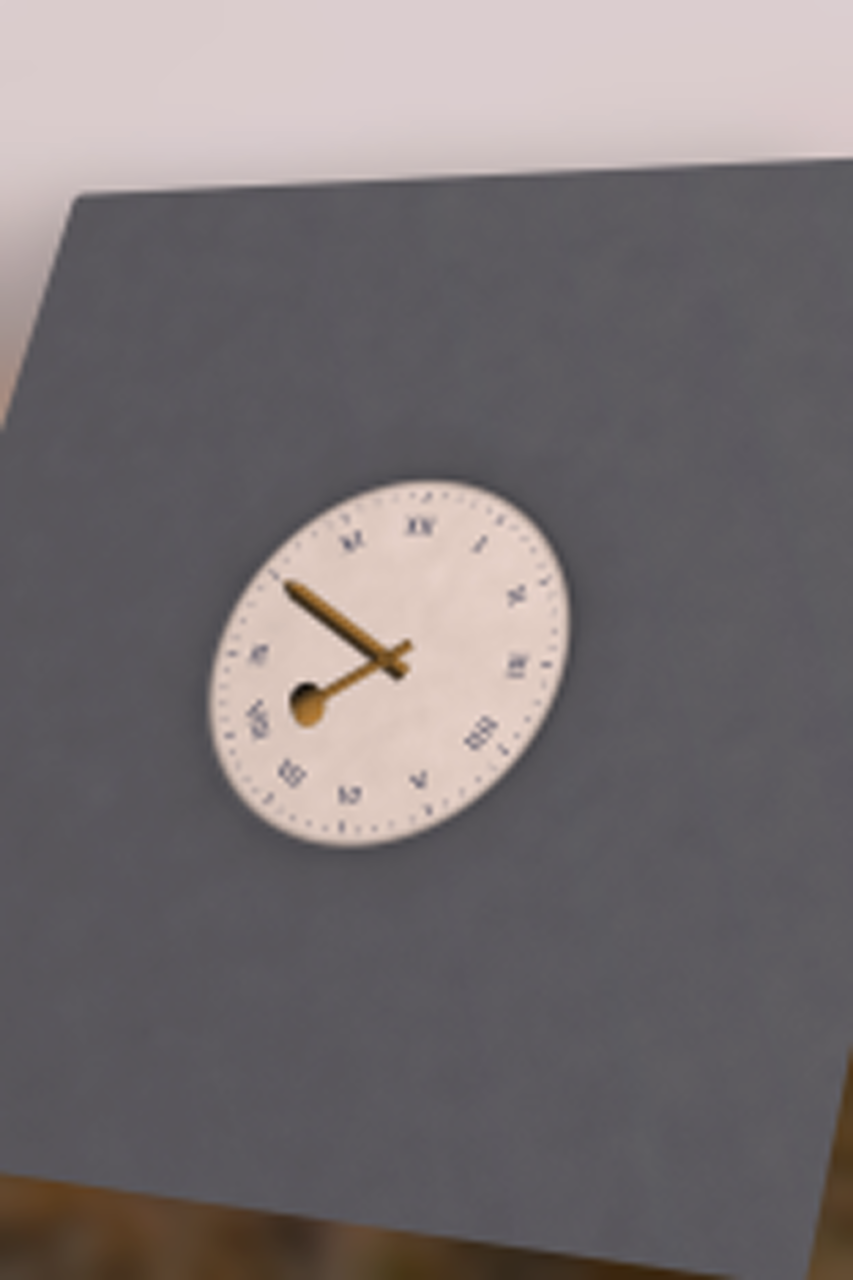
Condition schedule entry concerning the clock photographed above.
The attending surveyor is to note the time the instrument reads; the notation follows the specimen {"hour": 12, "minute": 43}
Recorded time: {"hour": 7, "minute": 50}
